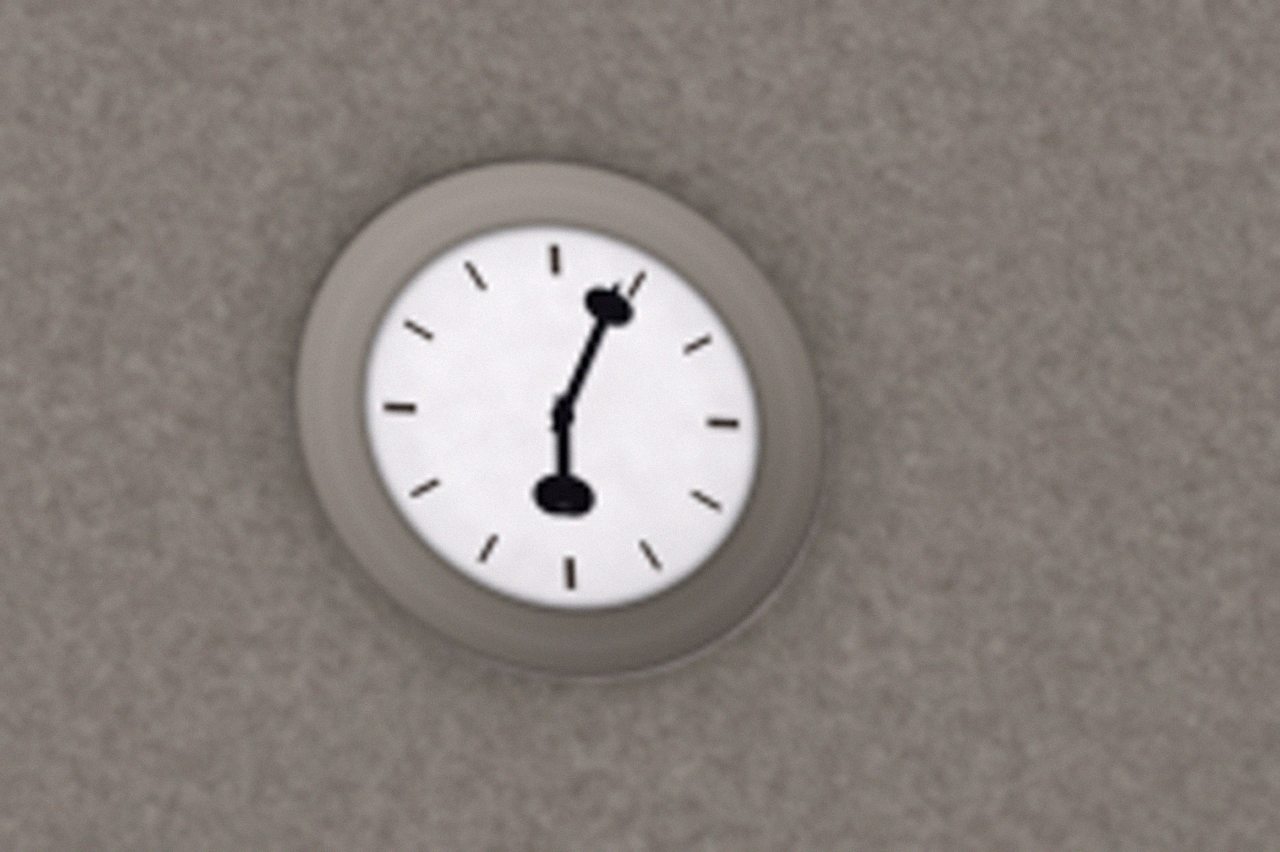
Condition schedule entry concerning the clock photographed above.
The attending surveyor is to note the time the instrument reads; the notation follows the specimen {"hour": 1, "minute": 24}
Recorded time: {"hour": 6, "minute": 4}
